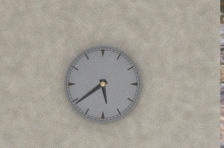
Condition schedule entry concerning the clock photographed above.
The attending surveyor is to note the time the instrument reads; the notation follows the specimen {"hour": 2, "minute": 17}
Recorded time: {"hour": 5, "minute": 39}
